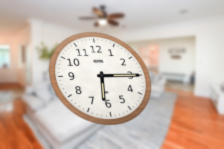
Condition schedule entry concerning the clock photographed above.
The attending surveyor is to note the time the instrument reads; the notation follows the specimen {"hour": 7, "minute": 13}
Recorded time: {"hour": 6, "minute": 15}
